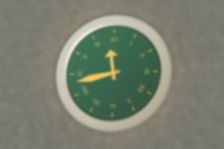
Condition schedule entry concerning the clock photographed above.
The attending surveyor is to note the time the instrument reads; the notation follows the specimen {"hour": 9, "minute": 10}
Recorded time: {"hour": 11, "minute": 43}
